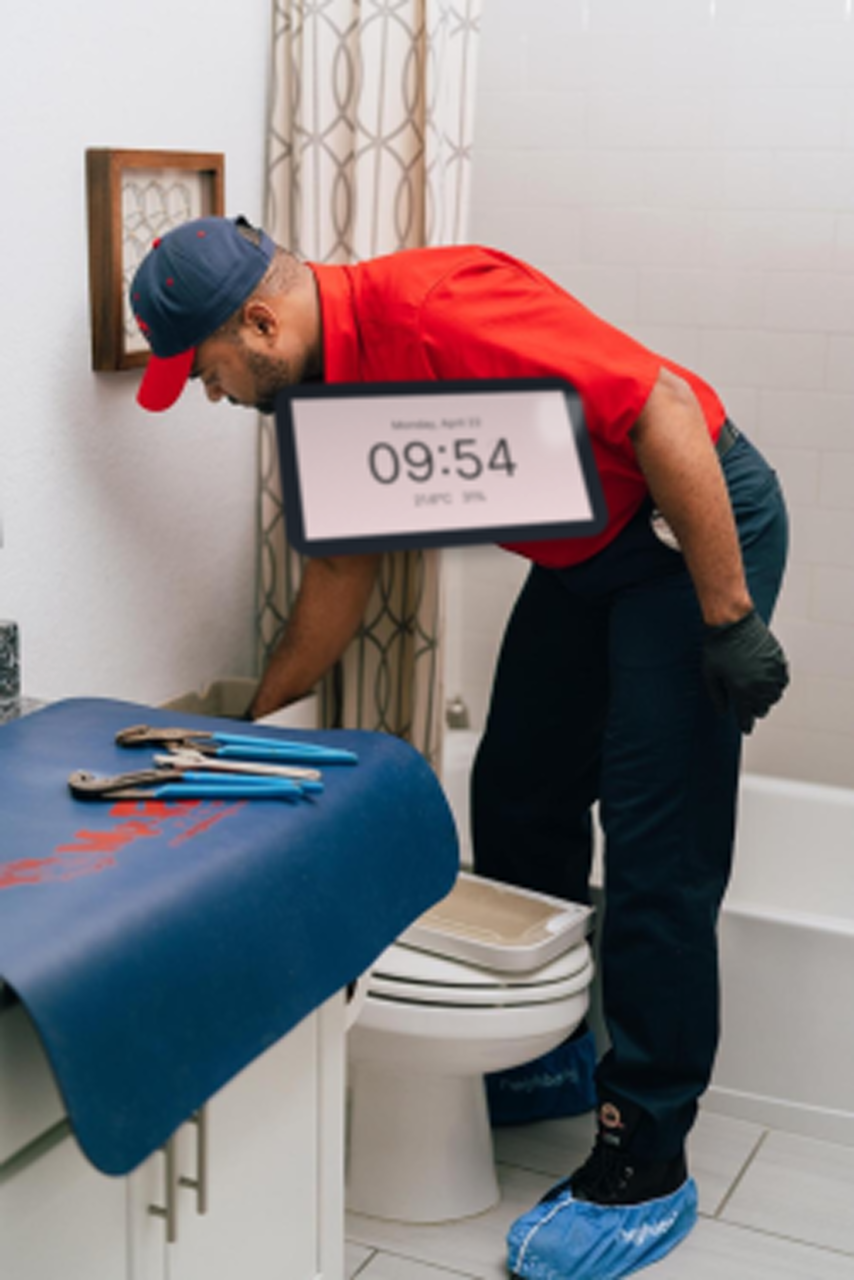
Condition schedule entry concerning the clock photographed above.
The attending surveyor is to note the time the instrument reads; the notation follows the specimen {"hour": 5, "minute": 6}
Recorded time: {"hour": 9, "minute": 54}
